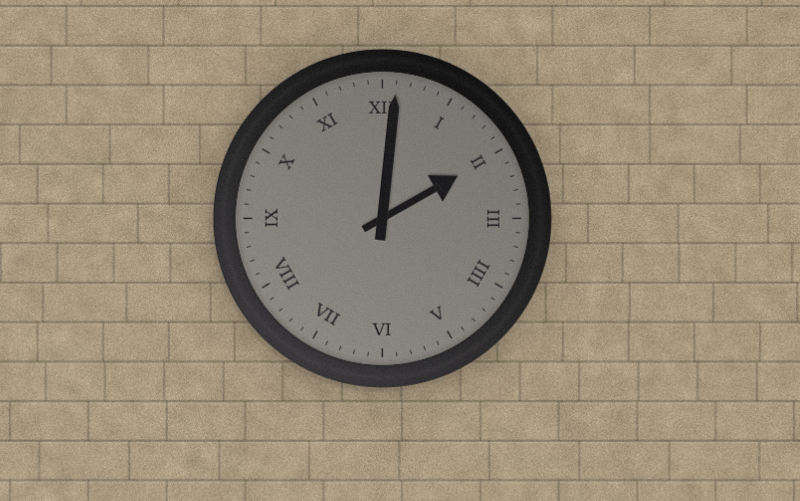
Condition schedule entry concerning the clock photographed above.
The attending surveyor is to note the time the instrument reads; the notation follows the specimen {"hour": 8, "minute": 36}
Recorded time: {"hour": 2, "minute": 1}
